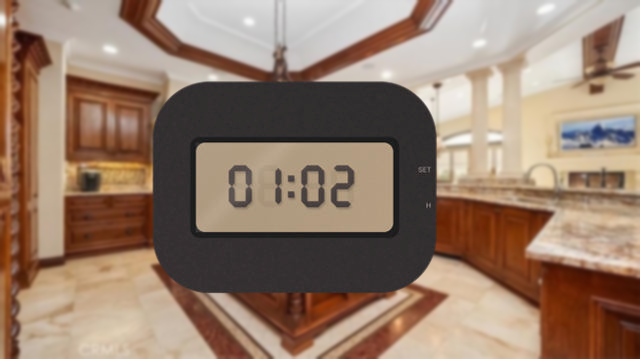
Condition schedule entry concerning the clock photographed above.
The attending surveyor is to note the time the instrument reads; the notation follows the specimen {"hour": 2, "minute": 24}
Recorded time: {"hour": 1, "minute": 2}
